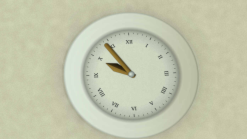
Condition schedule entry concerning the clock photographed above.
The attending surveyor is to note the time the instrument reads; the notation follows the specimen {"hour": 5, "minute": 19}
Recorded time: {"hour": 9, "minute": 54}
